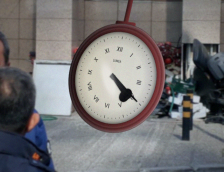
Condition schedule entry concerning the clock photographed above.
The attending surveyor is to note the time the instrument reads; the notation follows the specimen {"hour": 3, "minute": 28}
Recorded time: {"hour": 4, "minute": 20}
